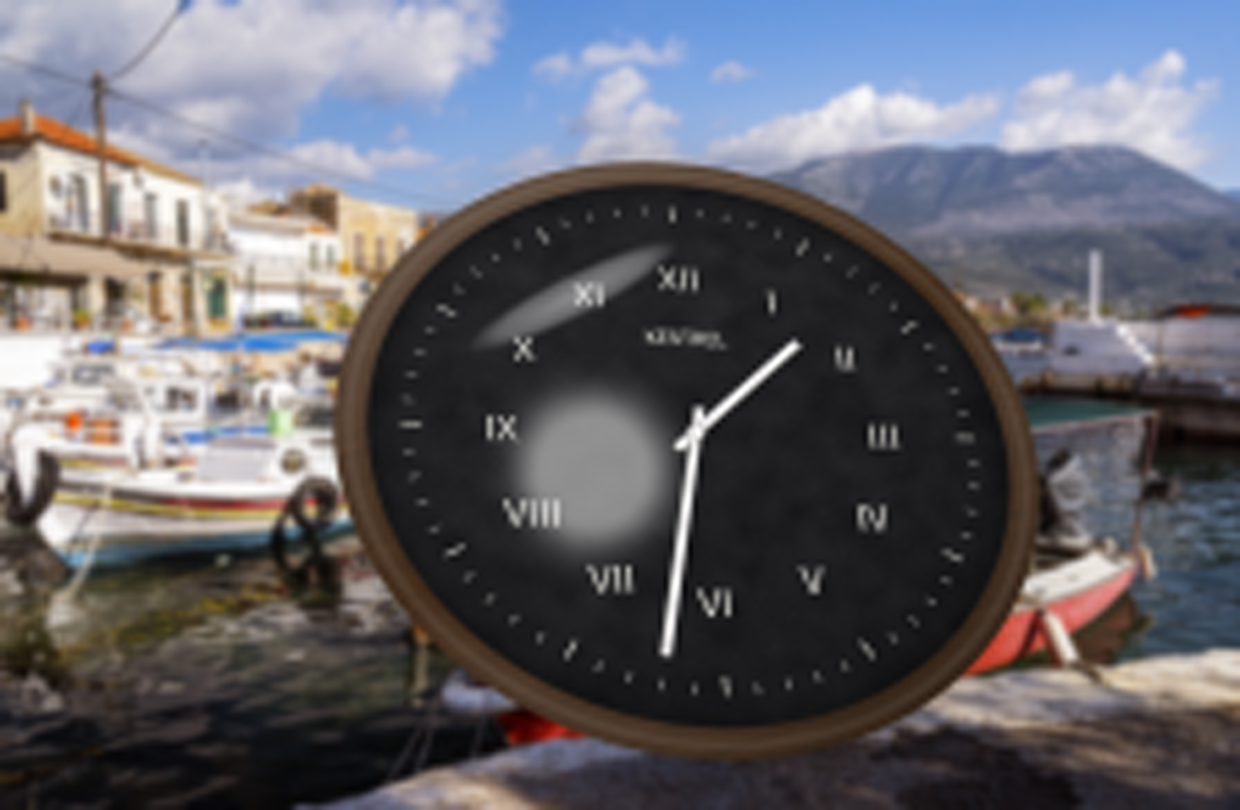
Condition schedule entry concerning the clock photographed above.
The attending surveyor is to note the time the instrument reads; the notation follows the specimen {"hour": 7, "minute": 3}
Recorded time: {"hour": 1, "minute": 32}
